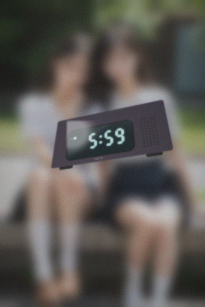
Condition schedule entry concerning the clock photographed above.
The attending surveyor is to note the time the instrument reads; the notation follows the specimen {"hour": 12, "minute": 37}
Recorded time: {"hour": 5, "minute": 59}
